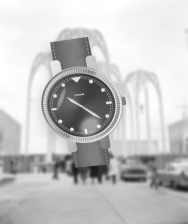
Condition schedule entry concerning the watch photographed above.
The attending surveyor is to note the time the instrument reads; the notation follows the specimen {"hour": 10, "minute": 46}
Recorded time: {"hour": 10, "minute": 22}
